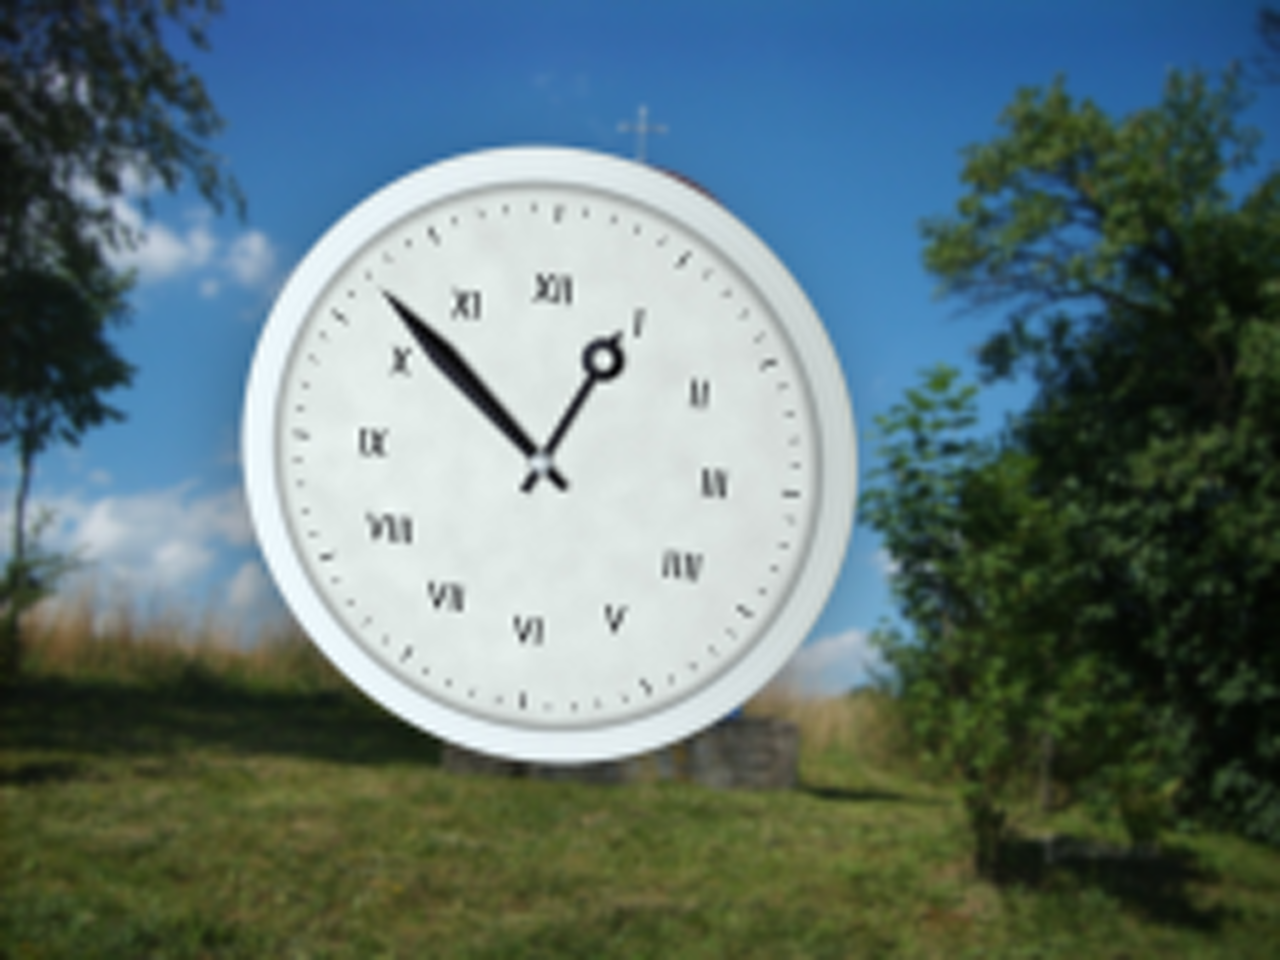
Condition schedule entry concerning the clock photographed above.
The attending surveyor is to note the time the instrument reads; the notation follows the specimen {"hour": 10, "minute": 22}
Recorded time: {"hour": 12, "minute": 52}
